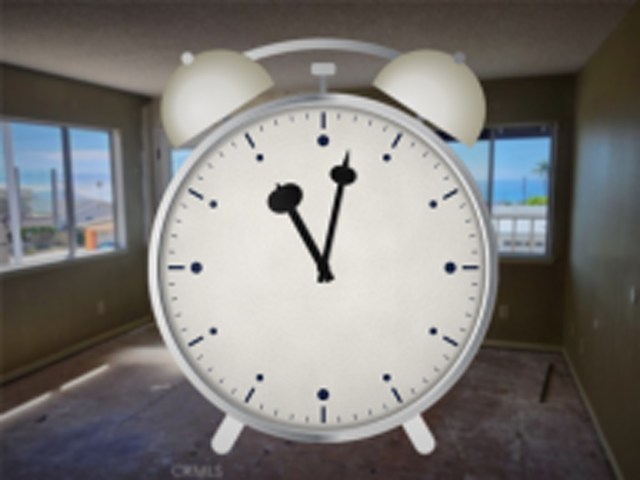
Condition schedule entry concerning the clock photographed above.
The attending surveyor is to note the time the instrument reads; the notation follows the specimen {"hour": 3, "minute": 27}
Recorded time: {"hour": 11, "minute": 2}
